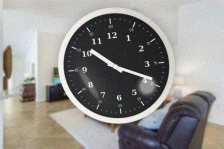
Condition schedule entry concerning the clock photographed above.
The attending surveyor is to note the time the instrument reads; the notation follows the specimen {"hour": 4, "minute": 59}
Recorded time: {"hour": 10, "minute": 19}
